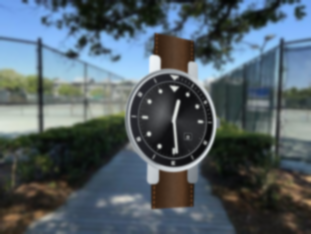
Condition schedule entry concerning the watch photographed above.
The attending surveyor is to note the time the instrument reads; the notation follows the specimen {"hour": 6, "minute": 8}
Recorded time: {"hour": 12, "minute": 29}
